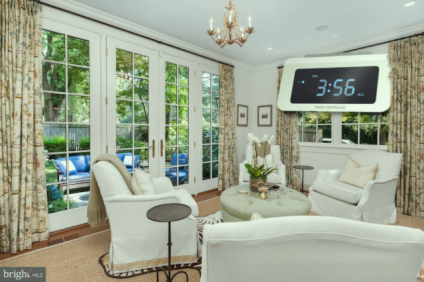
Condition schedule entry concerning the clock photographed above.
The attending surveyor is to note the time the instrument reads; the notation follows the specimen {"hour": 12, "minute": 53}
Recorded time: {"hour": 3, "minute": 56}
